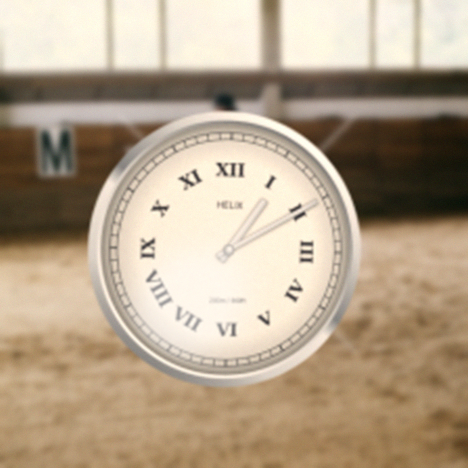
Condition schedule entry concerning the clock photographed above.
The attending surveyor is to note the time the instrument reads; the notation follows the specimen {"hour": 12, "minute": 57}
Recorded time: {"hour": 1, "minute": 10}
